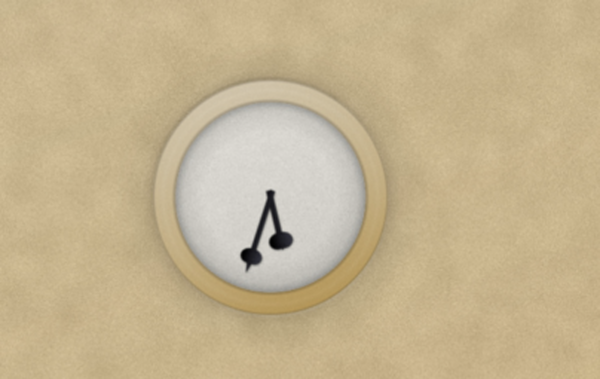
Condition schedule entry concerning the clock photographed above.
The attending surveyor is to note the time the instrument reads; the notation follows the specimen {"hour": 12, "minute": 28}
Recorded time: {"hour": 5, "minute": 33}
